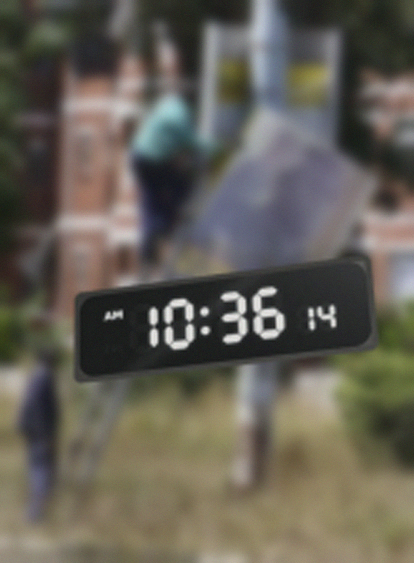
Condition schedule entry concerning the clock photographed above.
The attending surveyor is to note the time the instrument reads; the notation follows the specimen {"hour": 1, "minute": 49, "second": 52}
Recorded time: {"hour": 10, "minute": 36, "second": 14}
